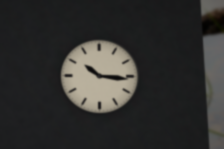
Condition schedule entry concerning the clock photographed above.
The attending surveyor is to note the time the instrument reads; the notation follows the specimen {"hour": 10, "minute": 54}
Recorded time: {"hour": 10, "minute": 16}
